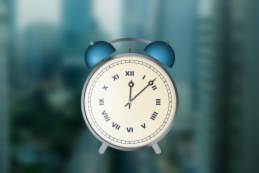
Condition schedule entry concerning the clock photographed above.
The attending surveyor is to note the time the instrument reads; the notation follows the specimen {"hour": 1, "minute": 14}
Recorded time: {"hour": 12, "minute": 8}
